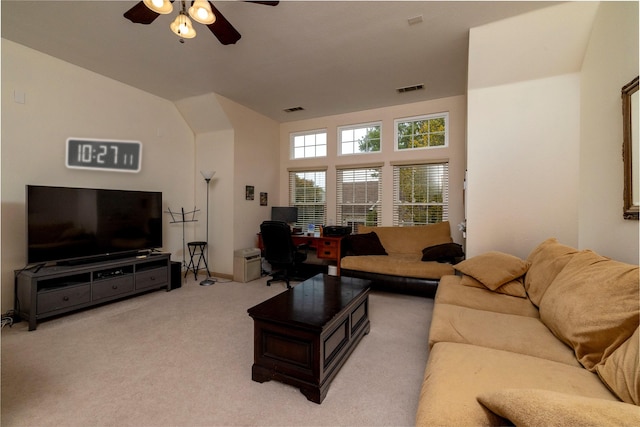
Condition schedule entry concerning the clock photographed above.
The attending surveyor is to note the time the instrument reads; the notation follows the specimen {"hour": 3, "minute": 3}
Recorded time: {"hour": 10, "minute": 27}
